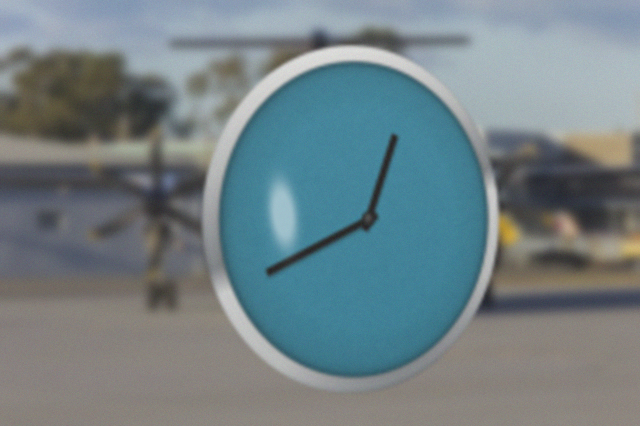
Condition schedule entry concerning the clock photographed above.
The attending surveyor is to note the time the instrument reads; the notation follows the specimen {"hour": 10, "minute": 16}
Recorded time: {"hour": 12, "minute": 41}
